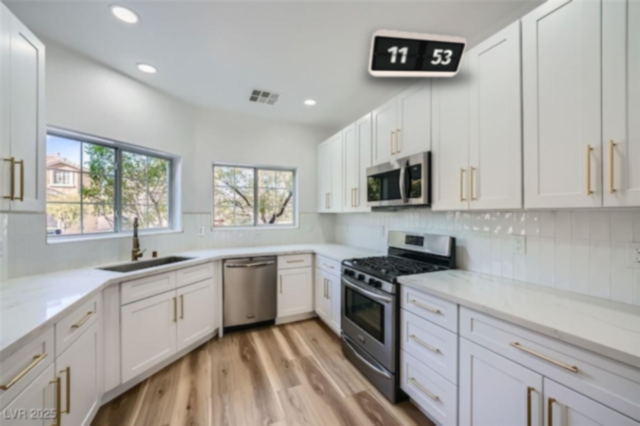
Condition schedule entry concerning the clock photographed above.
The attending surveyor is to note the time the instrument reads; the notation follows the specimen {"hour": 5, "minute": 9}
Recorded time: {"hour": 11, "minute": 53}
